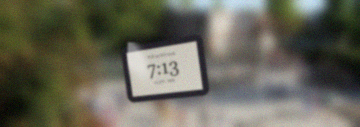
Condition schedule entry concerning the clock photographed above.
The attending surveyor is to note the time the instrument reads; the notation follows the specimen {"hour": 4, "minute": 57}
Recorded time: {"hour": 7, "minute": 13}
